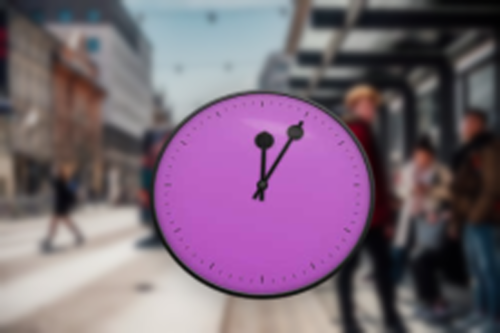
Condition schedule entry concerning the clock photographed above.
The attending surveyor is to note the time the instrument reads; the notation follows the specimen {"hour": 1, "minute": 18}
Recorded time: {"hour": 12, "minute": 5}
